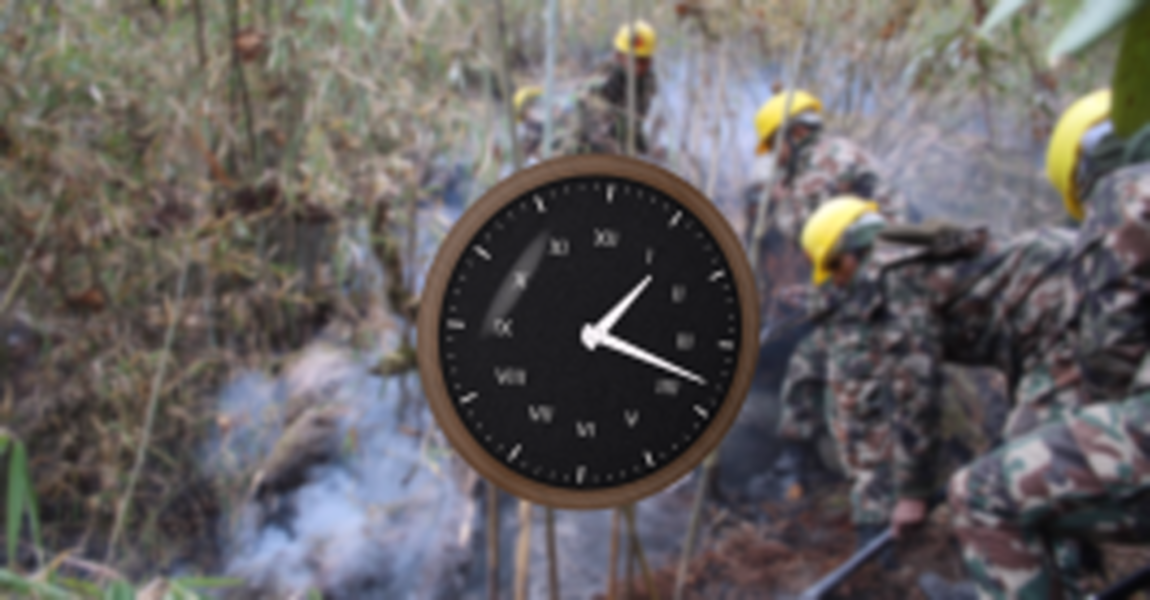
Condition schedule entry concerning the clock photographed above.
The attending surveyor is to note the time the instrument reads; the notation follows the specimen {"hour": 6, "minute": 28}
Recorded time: {"hour": 1, "minute": 18}
